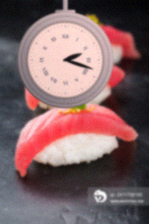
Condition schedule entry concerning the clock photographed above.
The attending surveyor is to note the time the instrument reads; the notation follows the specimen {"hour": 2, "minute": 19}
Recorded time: {"hour": 2, "minute": 18}
